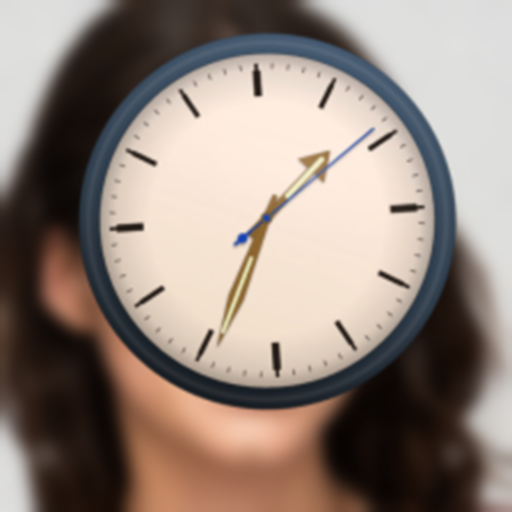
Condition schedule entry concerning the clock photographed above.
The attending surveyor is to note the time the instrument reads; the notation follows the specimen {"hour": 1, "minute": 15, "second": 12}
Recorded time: {"hour": 1, "minute": 34, "second": 9}
